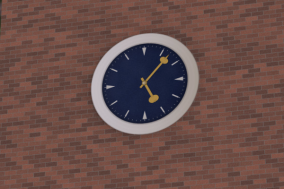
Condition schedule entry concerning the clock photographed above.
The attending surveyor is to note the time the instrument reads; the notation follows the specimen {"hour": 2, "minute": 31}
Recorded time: {"hour": 5, "minute": 7}
